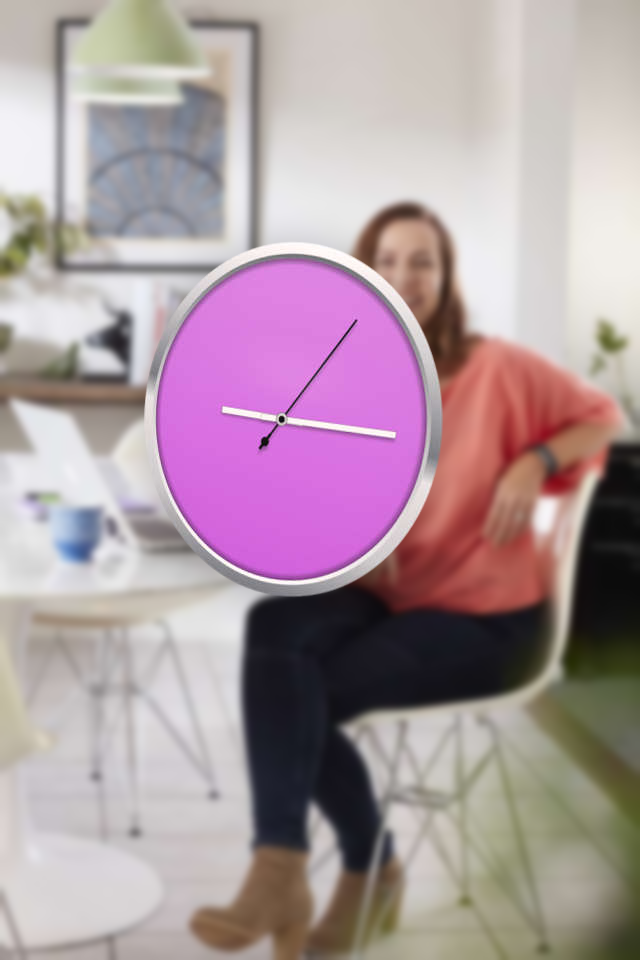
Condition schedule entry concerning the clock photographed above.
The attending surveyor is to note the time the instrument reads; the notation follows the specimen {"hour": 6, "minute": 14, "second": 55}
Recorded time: {"hour": 9, "minute": 16, "second": 7}
